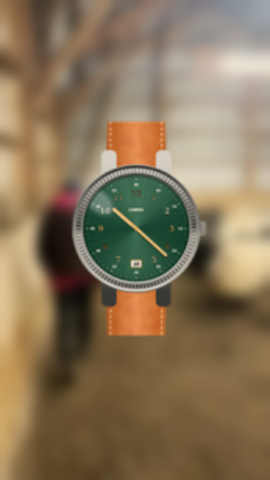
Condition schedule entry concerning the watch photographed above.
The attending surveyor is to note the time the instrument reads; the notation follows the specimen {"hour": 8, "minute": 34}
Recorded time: {"hour": 10, "minute": 22}
